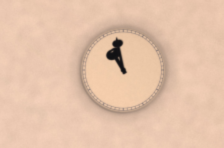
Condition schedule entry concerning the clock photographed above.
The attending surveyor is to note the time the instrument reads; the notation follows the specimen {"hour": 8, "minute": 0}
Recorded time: {"hour": 10, "minute": 58}
